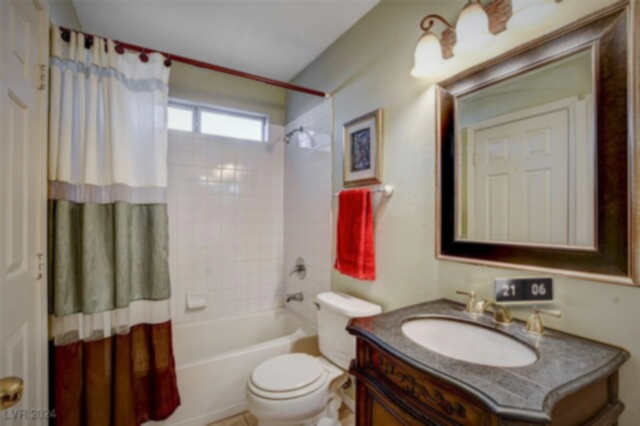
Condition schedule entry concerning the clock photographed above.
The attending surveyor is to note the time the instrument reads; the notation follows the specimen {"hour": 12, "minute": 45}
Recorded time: {"hour": 21, "minute": 6}
